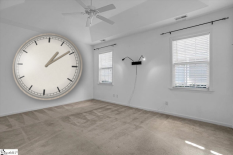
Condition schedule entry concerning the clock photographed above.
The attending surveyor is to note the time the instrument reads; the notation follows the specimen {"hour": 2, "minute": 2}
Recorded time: {"hour": 1, "minute": 9}
